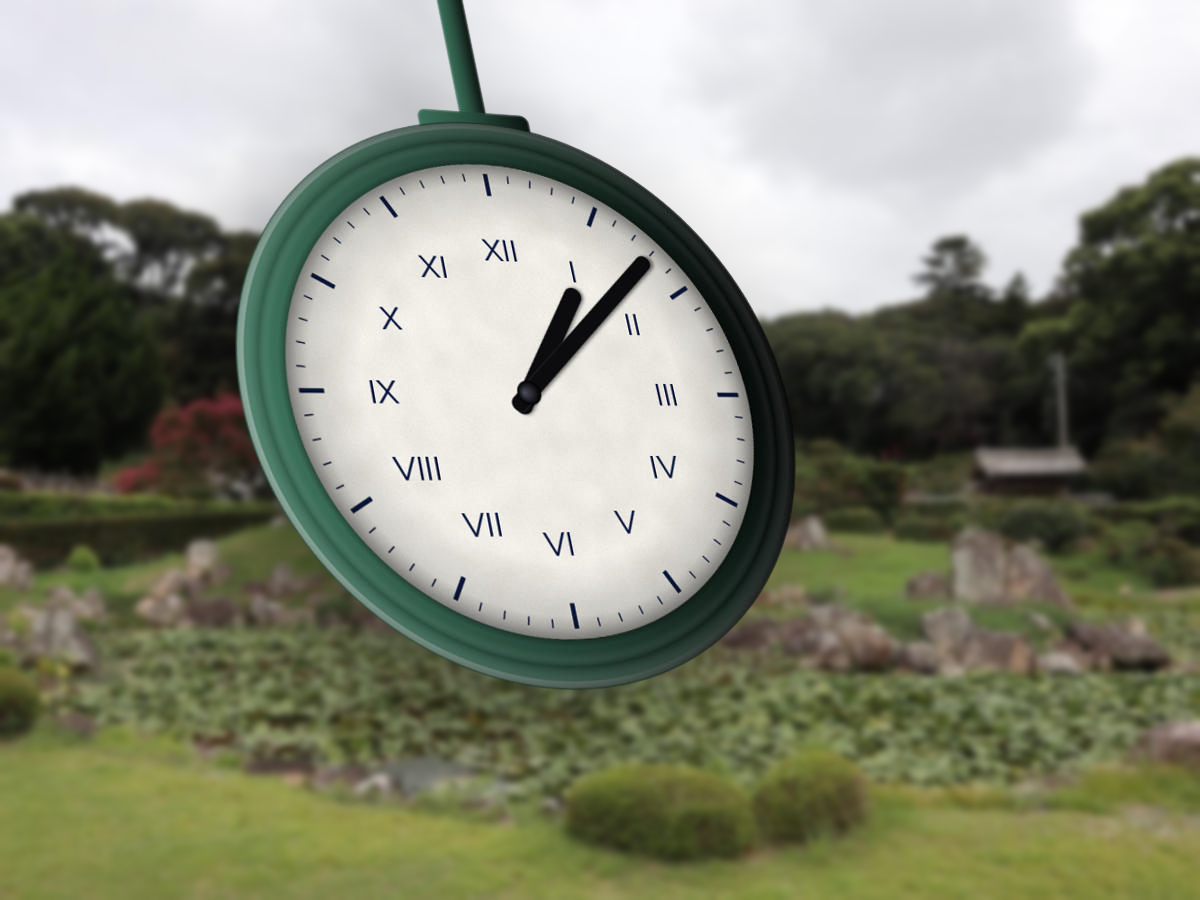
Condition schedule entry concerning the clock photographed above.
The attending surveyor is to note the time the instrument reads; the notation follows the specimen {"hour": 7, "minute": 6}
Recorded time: {"hour": 1, "minute": 8}
